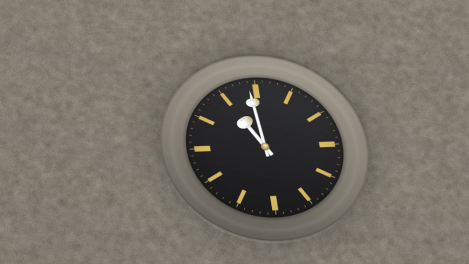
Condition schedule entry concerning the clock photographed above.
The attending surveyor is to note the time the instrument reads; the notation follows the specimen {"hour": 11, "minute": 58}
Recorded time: {"hour": 10, "minute": 59}
